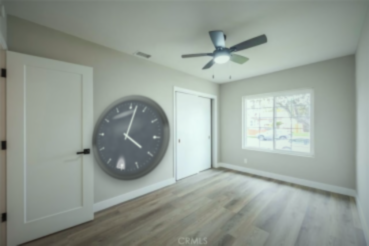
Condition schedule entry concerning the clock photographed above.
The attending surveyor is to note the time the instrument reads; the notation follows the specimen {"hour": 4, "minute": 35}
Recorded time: {"hour": 4, "minute": 2}
